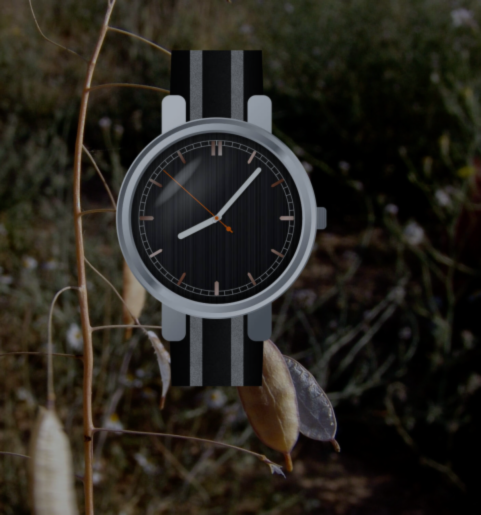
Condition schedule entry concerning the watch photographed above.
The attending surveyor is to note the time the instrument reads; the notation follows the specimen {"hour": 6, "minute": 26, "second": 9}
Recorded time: {"hour": 8, "minute": 6, "second": 52}
